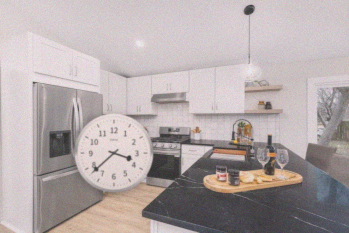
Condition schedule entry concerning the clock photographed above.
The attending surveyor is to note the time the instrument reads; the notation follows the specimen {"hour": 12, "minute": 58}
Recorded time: {"hour": 3, "minute": 38}
